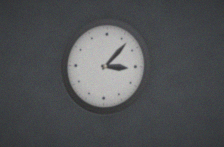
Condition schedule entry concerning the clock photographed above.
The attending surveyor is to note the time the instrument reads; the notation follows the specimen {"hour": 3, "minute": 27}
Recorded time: {"hour": 3, "minute": 7}
